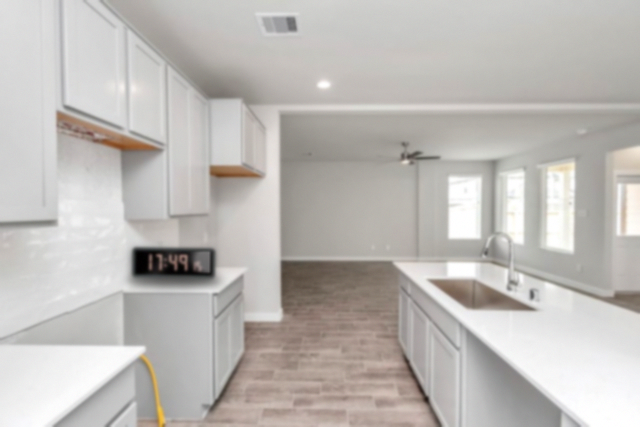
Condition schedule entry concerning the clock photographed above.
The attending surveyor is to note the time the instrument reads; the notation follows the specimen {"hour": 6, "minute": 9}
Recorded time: {"hour": 17, "minute": 49}
